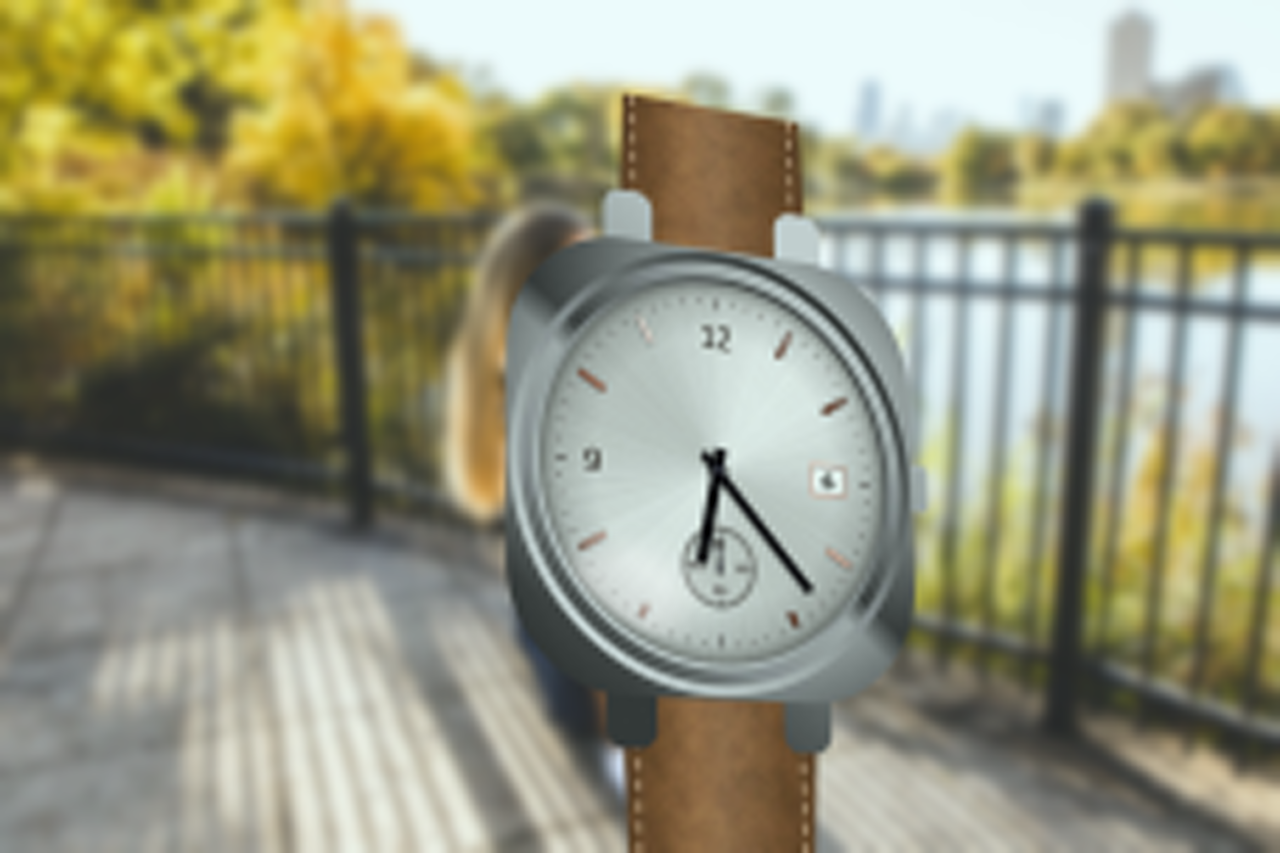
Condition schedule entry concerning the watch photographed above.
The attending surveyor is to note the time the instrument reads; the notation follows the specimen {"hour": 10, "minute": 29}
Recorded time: {"hour": 6, "minute": 23}
